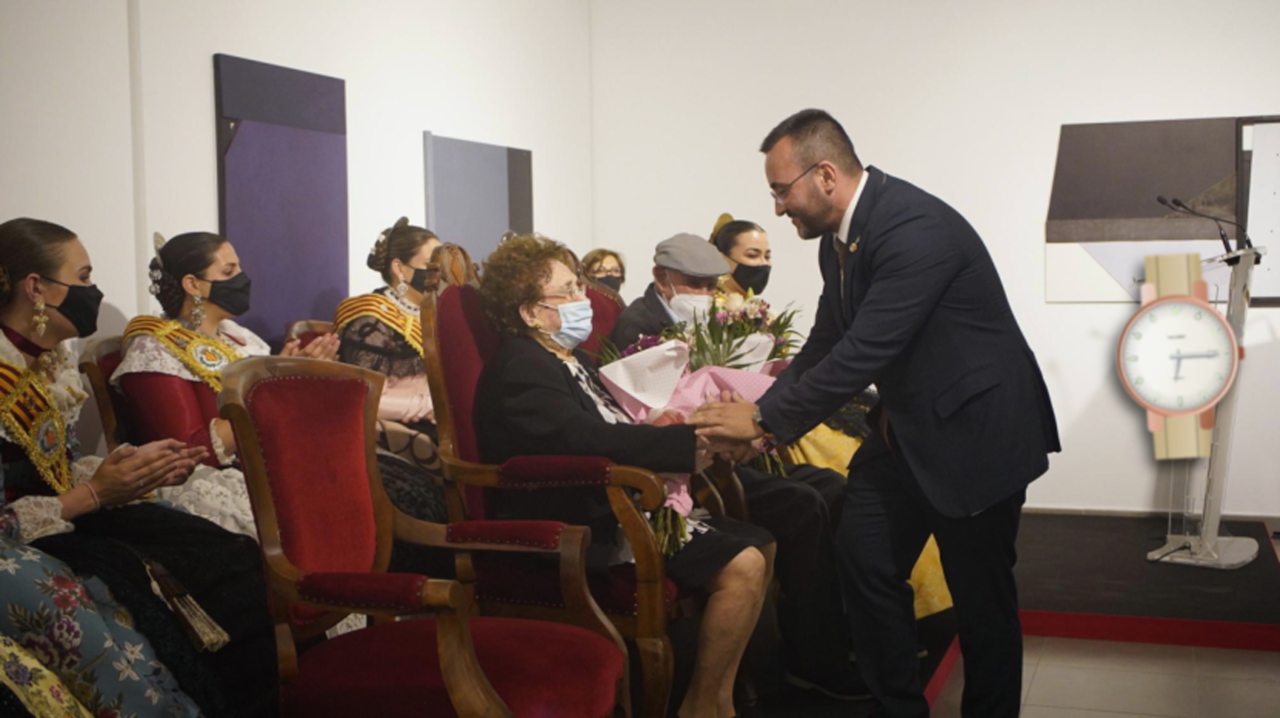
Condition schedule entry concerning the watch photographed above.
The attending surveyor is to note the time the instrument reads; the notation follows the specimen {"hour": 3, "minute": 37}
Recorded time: {"hour": 6, "minute": 15}
